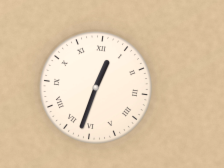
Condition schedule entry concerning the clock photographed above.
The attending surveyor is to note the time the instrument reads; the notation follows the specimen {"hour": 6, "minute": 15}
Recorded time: {"hour": 12, "minute": 32}
